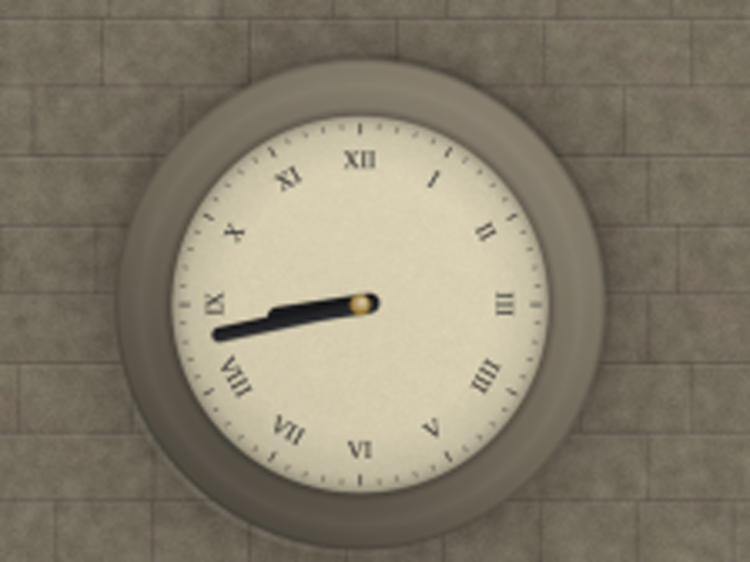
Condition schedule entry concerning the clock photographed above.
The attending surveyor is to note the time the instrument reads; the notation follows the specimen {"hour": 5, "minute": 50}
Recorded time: {"hour": 8, "minute": 43}
